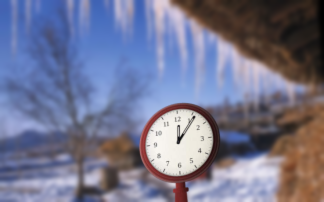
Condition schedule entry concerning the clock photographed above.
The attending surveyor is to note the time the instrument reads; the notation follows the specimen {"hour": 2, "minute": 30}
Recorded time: {"hour": 12, "minute": 6}
